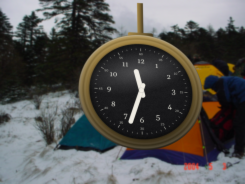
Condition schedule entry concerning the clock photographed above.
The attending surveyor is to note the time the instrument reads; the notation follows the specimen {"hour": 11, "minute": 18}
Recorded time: {"hour": 11, "minute": 33}
